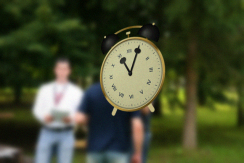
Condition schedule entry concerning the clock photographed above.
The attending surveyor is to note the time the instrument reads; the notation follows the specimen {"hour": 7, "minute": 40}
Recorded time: {"hour": 11, "minute": 4}
